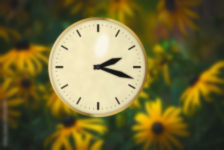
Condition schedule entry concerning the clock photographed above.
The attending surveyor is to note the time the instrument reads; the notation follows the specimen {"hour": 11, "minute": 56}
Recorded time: {"hour": 2, "minute": 18}
